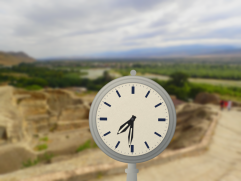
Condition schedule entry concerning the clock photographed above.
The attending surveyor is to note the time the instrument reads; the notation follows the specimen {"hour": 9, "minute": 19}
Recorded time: {"hour": 7, "minute": 31}
